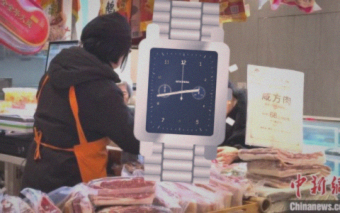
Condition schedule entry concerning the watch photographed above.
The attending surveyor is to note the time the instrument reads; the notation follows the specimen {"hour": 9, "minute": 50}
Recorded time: {"hour": 2, "minute": 43}
